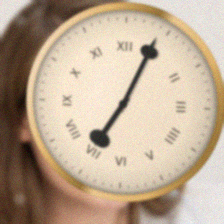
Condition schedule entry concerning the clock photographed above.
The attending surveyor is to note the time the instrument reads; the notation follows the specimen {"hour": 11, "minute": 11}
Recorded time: {"hour": 7, "minute": 4}
